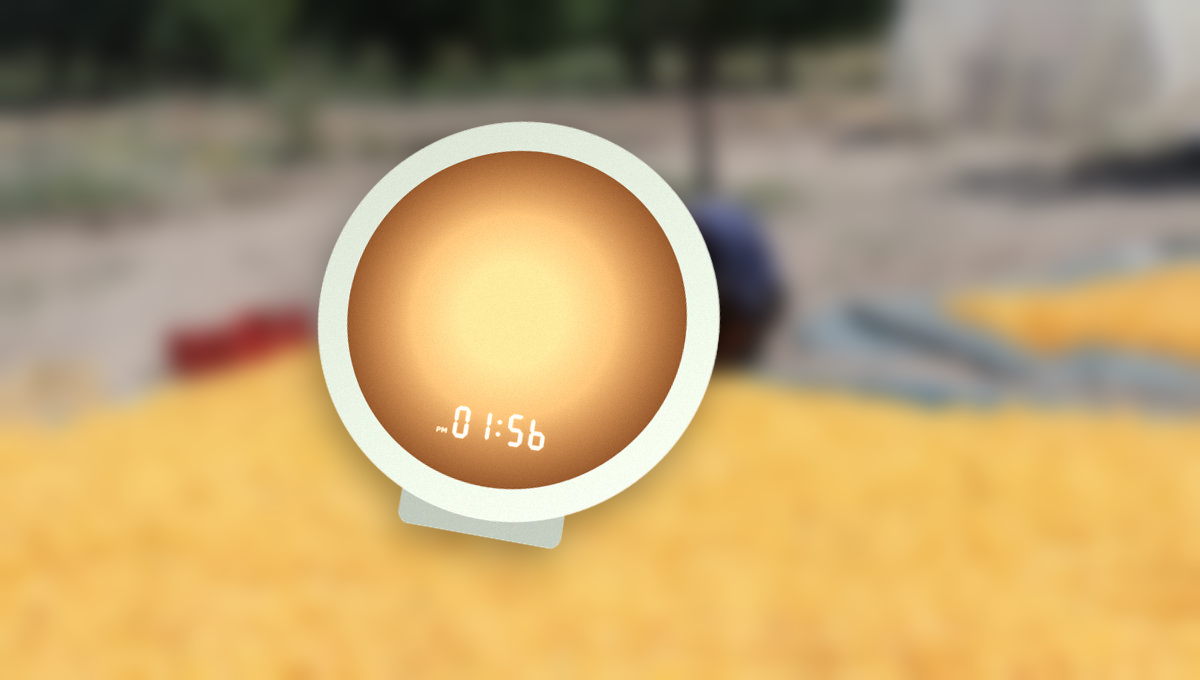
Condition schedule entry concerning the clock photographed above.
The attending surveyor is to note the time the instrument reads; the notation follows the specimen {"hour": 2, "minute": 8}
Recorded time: {"hour": 1, "minute": 56}
